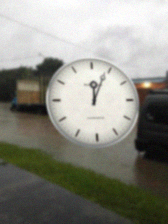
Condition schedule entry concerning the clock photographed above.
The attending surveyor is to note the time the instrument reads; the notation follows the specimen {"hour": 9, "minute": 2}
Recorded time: {"hour": 12, "minute": 4}
